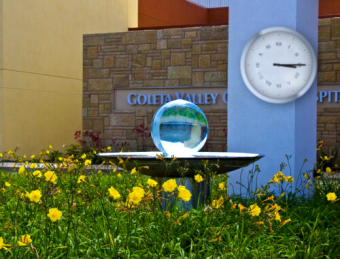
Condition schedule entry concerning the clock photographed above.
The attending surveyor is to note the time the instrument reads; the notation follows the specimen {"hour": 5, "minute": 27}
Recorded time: {"hour": 3, "minute": 15}
